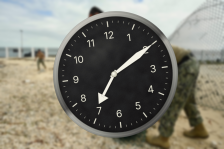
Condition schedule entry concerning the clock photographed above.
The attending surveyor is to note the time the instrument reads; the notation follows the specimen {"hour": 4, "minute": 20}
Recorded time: {"hour": 7, "minute": 10}
